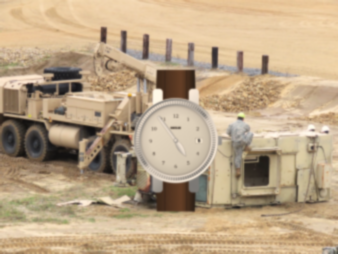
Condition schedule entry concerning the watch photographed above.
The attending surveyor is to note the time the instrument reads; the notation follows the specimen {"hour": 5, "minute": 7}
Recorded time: {"hour": 4, "minute": 54}
